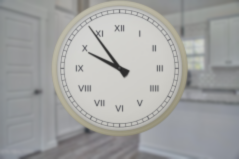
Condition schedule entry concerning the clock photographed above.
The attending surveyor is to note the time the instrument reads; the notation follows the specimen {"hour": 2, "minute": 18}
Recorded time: {"hour": 9, "minute": 54}
